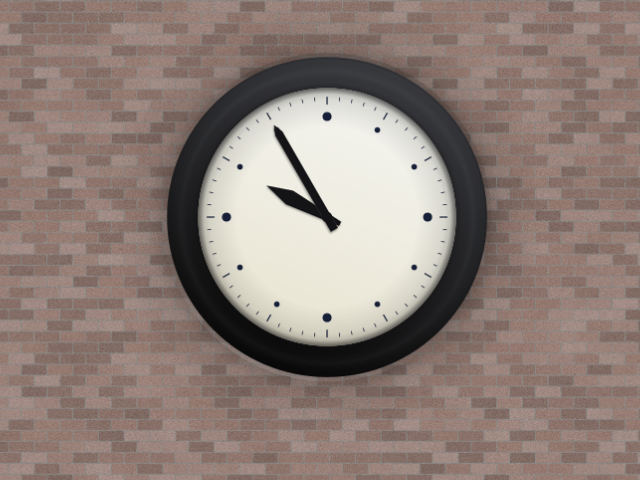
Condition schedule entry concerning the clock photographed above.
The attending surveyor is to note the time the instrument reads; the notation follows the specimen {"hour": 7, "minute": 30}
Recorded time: {"hour": 9, "minute": 55}
